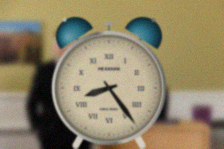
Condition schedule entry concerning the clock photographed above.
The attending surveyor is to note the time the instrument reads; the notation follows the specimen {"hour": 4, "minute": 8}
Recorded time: {"hour": 8, "minute": 24}
